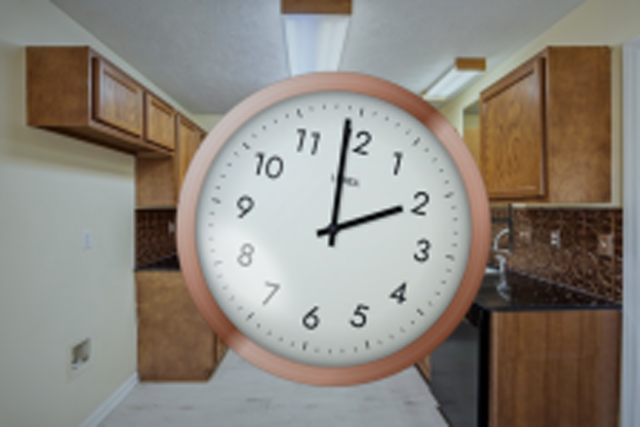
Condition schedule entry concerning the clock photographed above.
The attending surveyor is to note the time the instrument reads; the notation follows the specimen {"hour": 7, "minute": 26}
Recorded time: {"hour": 1, "minute": 59}
